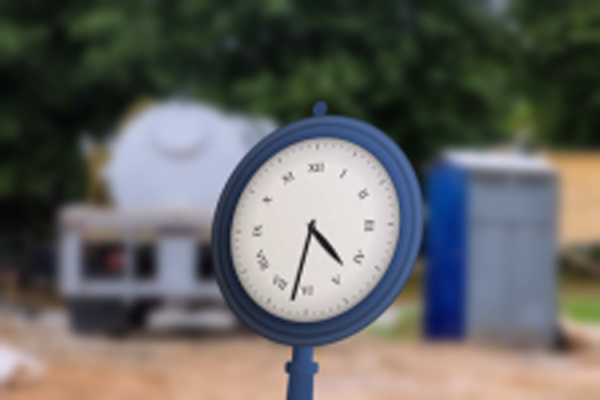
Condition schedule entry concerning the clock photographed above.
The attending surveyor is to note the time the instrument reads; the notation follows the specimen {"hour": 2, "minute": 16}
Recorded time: {"hour": 4, "minute": 32}
